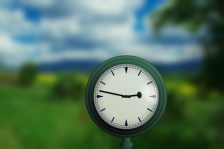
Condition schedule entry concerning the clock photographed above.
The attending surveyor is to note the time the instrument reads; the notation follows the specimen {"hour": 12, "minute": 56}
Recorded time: {"hour": 2, "minute": 47}
